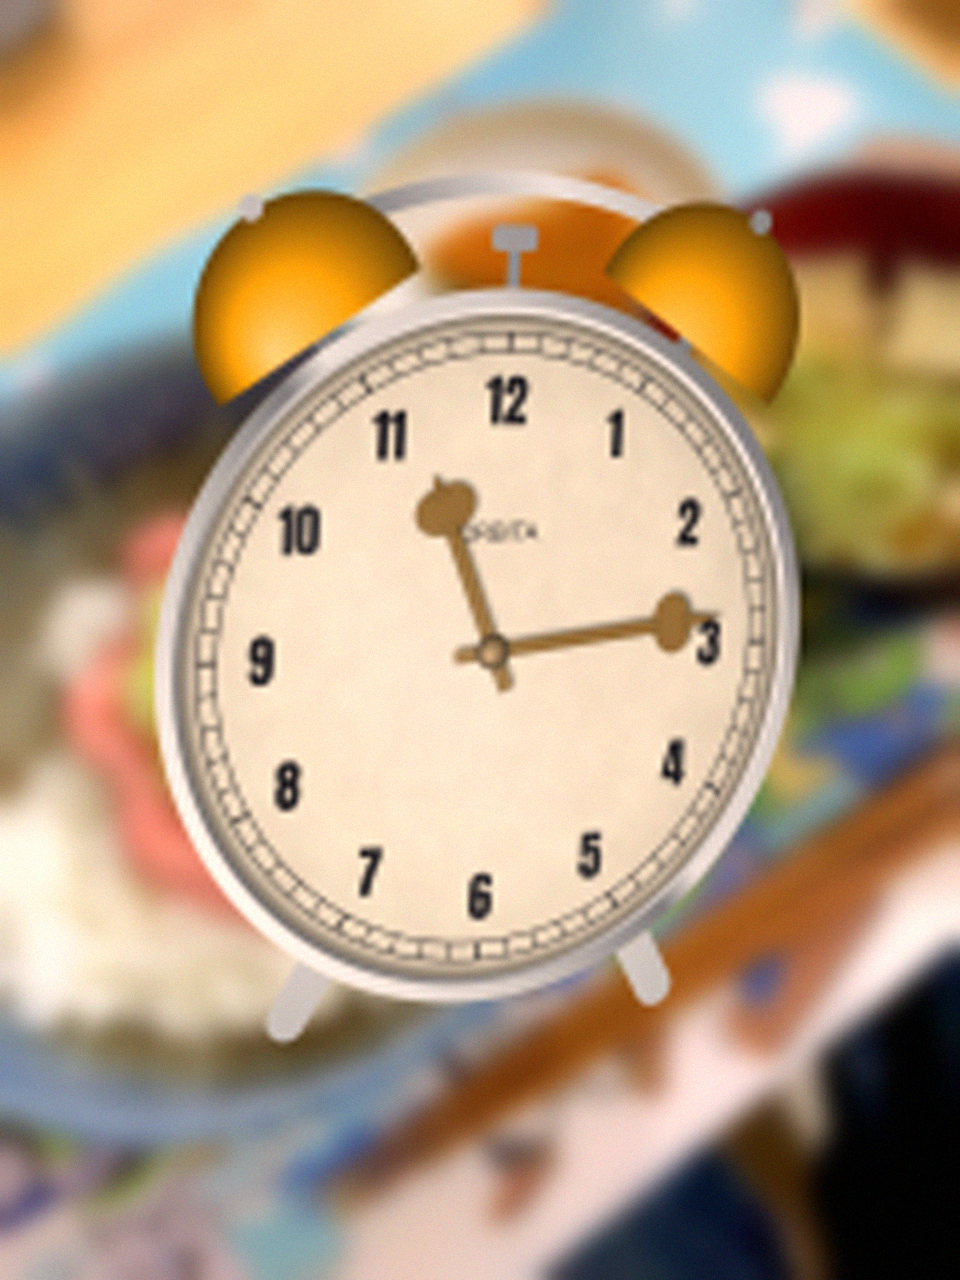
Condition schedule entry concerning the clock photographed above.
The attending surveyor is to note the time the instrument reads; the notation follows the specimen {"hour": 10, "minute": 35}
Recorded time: {"hour": 11, "minute": 14}
